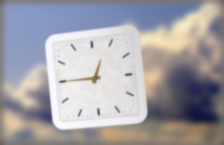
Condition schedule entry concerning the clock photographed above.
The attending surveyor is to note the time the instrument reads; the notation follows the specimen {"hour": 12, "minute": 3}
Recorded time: {"hour": 12, "minute": 45}
